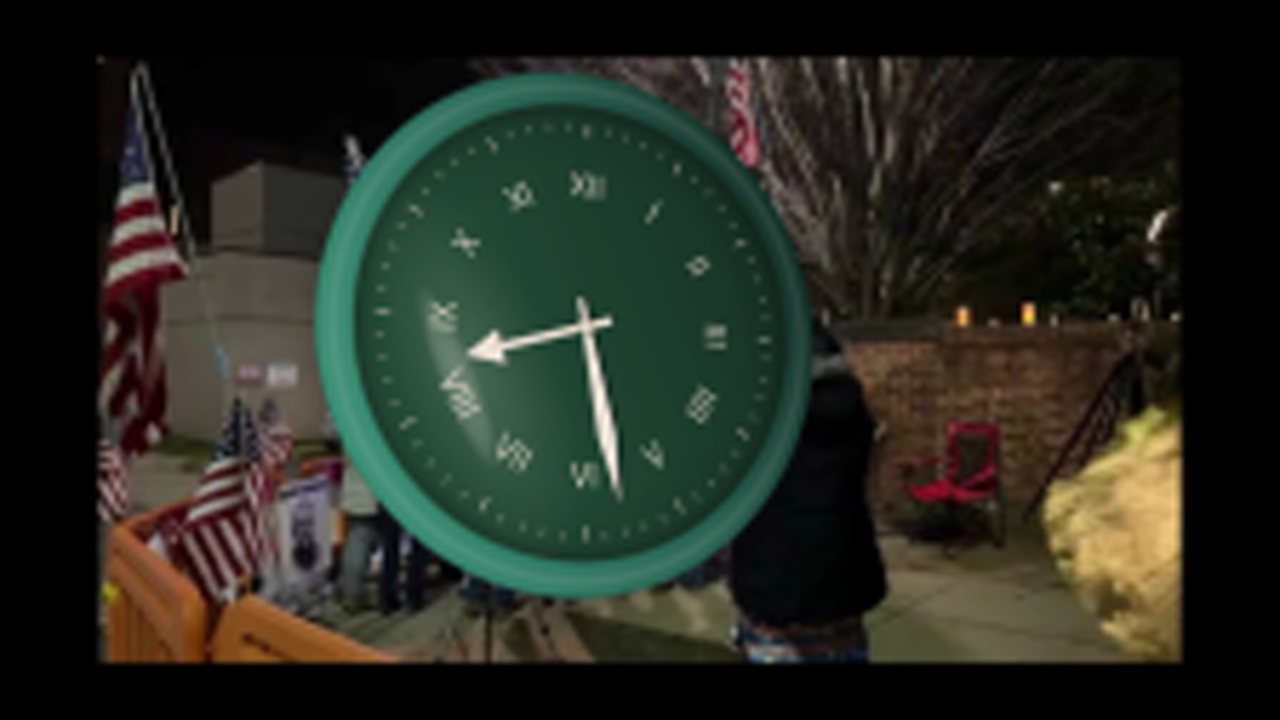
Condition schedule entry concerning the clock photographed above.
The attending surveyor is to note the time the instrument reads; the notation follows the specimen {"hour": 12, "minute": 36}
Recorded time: {"hour": 8, "minute": 28}
